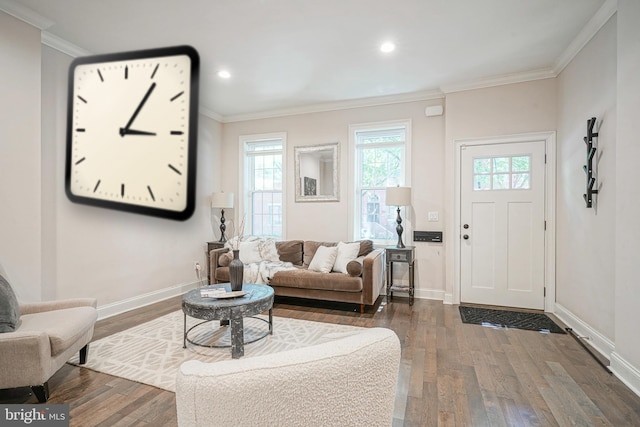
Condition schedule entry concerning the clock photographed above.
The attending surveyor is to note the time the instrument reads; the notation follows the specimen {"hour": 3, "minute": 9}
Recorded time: {"hour": 3, "minute": 6}
